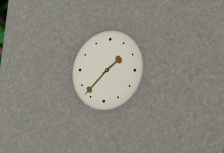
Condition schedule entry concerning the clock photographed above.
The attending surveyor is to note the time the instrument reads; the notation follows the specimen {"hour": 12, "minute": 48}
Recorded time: {"hour": 1, "minute": 37}
